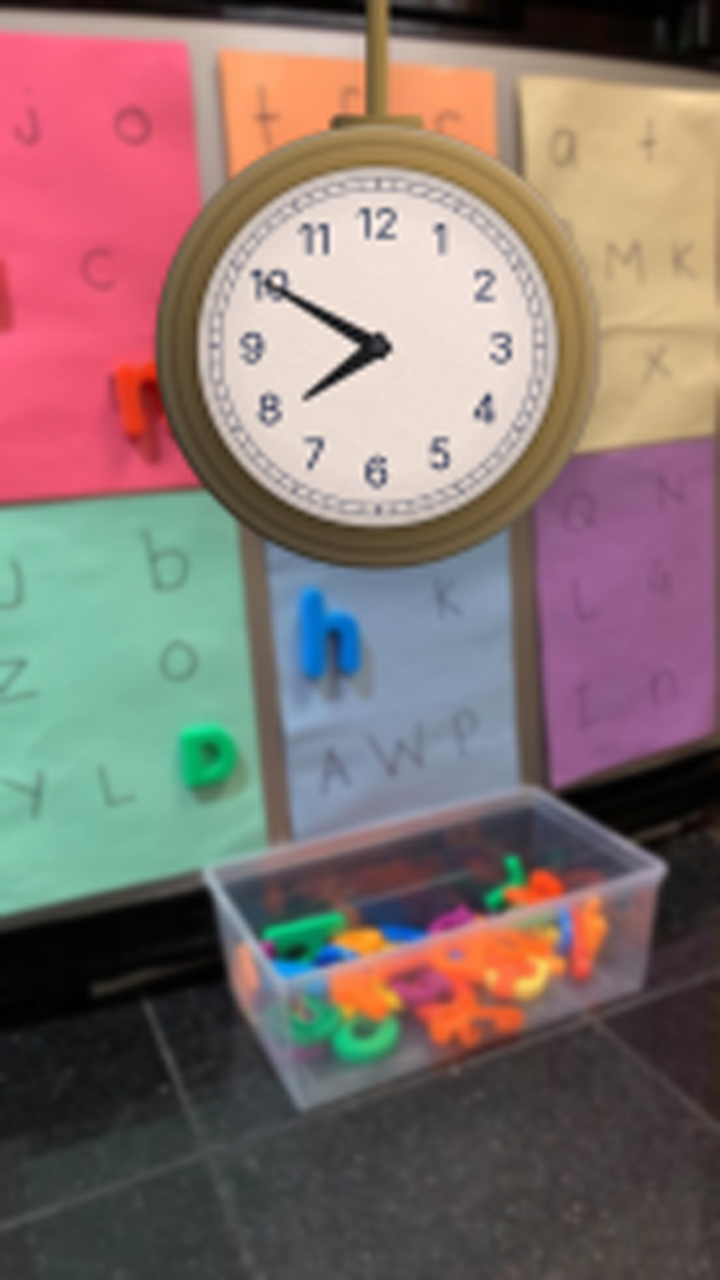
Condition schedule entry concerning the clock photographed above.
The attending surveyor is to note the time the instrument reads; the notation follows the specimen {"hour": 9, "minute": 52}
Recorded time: {"hour": 7, "minute": 50}
